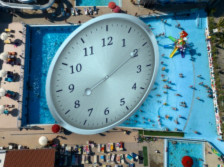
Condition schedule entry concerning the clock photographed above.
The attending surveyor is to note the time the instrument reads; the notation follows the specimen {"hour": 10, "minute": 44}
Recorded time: {"hour": 8, "minute": 10}
